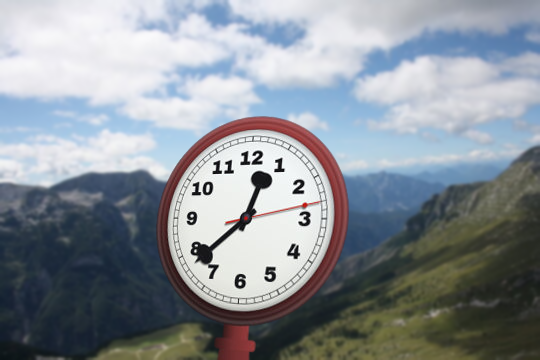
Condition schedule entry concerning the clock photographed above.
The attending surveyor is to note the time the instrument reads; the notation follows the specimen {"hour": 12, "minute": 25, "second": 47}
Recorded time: {"hour": 12, "minute": 38, "second": 13}
